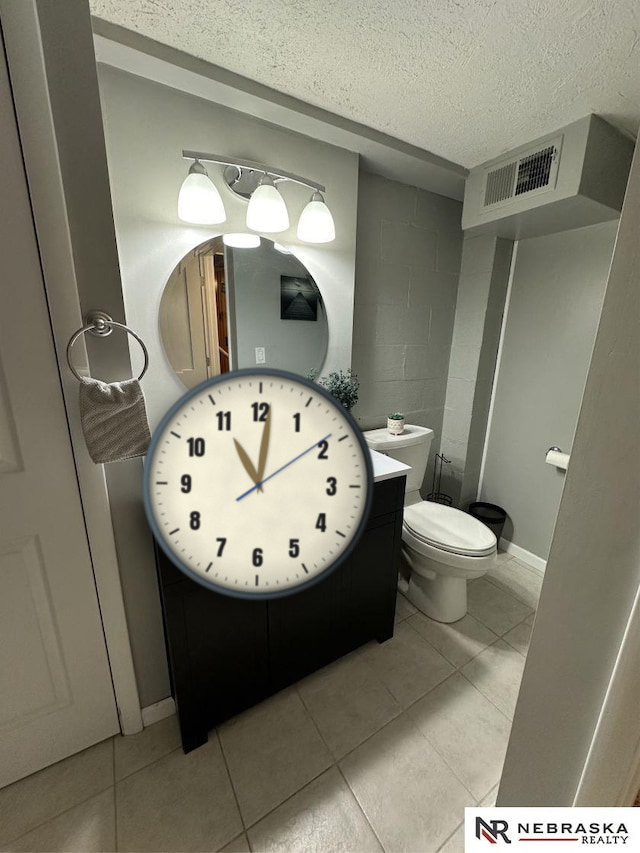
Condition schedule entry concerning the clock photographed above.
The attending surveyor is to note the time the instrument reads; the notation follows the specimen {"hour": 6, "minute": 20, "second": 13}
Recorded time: {"hour": 11, "minute": 1, "second": 9}
